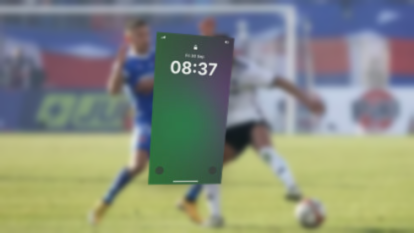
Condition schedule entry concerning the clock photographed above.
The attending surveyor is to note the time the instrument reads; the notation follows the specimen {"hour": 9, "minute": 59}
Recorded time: {"hour": 8, "minute": 37}
